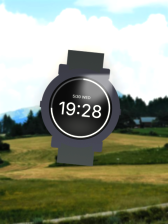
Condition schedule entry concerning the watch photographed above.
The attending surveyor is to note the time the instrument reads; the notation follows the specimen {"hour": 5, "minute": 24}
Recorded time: {"hour": 19, "minute": 28}
